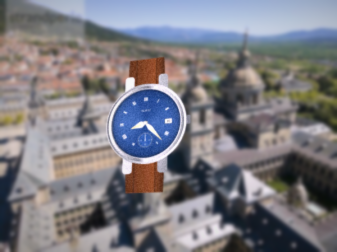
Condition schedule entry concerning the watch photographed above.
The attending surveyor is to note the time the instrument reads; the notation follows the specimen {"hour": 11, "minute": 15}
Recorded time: {"hour": 8, "minute": 23}
